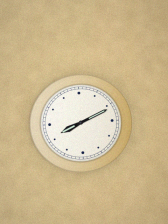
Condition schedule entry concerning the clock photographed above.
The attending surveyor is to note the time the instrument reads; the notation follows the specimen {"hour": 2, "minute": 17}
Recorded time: {"hour": 8, "minute": 11}
